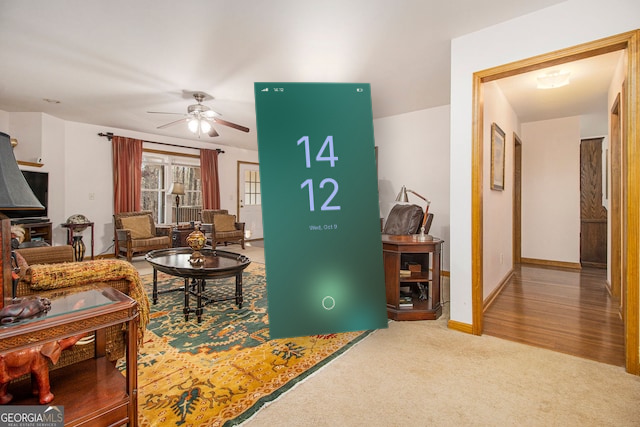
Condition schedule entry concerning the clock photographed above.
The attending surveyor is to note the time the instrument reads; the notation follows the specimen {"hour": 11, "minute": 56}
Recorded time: {"hour": 14, "minute": 12}
